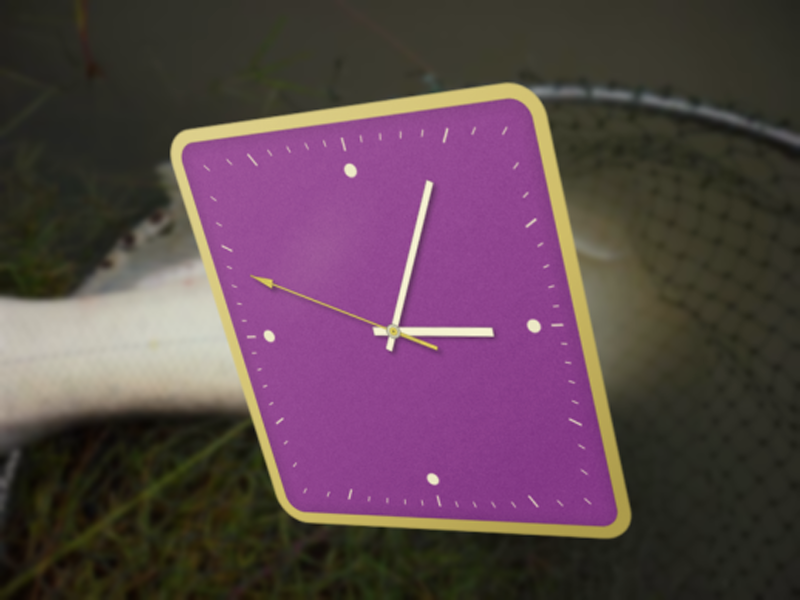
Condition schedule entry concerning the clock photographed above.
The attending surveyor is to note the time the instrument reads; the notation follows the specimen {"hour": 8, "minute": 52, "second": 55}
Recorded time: {"hour": 3, "minute": 4, "second": 49}
